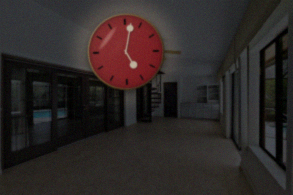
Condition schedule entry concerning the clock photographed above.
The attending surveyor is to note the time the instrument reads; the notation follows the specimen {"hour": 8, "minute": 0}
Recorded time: {"hour": 5, "minute": 2}
